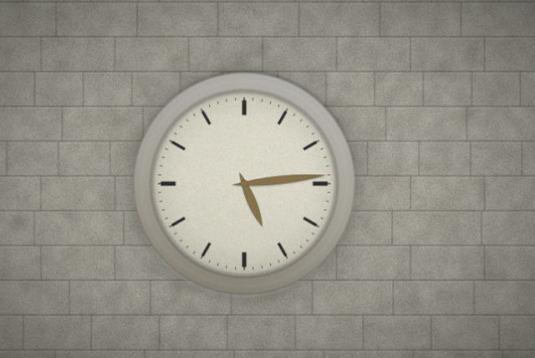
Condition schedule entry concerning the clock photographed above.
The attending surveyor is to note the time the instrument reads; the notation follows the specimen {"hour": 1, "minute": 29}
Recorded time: {"hour": 5, "minute": 14}
